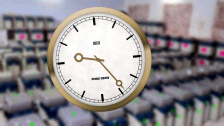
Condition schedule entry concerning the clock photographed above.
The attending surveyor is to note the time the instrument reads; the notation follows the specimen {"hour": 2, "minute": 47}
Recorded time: {"hour": 9, "minute": 24}
